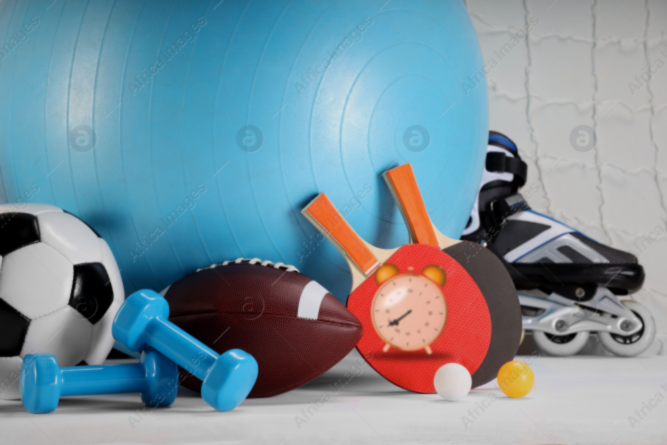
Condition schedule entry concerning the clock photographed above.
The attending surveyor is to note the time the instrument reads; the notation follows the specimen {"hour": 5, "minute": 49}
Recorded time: {"hour": 7, "minute": 39}
